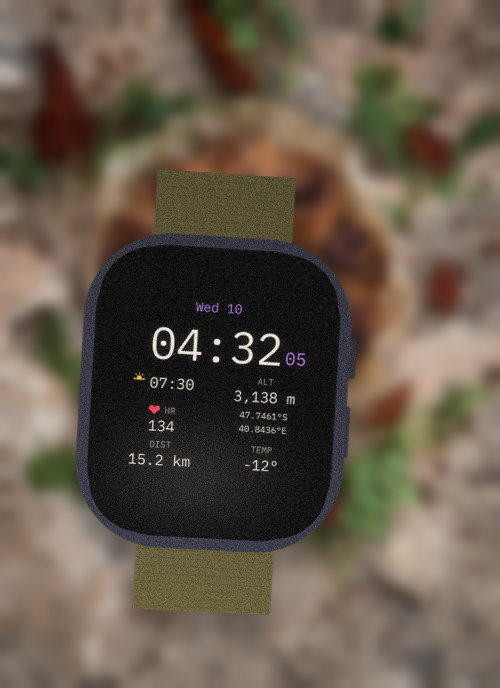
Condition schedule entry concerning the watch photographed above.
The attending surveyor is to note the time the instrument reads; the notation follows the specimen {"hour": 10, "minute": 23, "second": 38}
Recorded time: {"hour": 4, "minute": 32, "second": 5}
